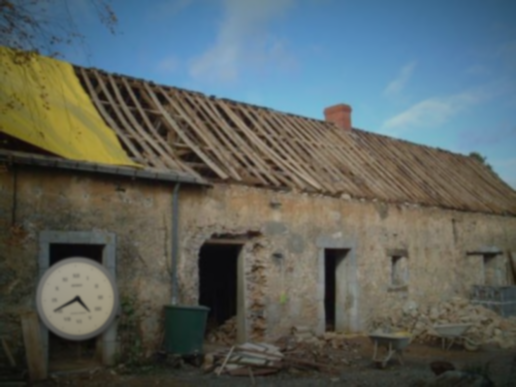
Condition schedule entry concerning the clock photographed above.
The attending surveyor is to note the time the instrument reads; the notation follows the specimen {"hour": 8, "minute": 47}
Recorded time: {"hour": 4, "minute": 41}
